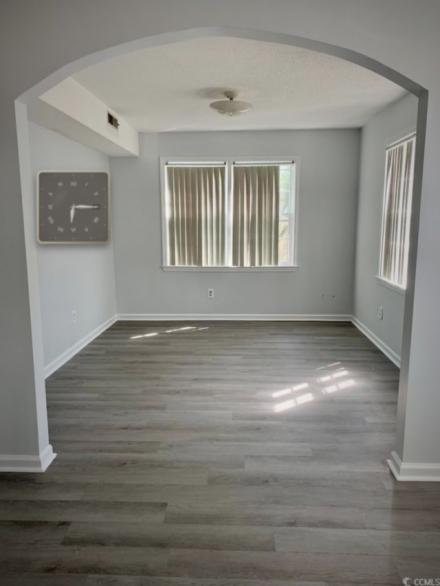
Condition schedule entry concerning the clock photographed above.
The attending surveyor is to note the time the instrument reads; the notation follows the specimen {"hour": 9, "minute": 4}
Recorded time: {"hour": 6, "minute": 15}
